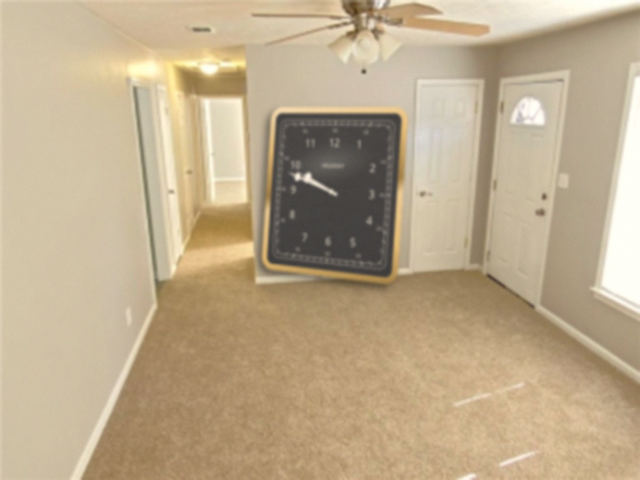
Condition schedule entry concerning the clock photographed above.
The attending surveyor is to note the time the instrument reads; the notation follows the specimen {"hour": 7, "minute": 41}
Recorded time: {"hour": 9, "minute": 48}
